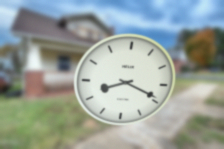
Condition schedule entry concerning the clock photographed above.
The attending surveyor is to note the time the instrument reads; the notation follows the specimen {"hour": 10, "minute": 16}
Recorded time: {"hour": 8, "minute": 19}
